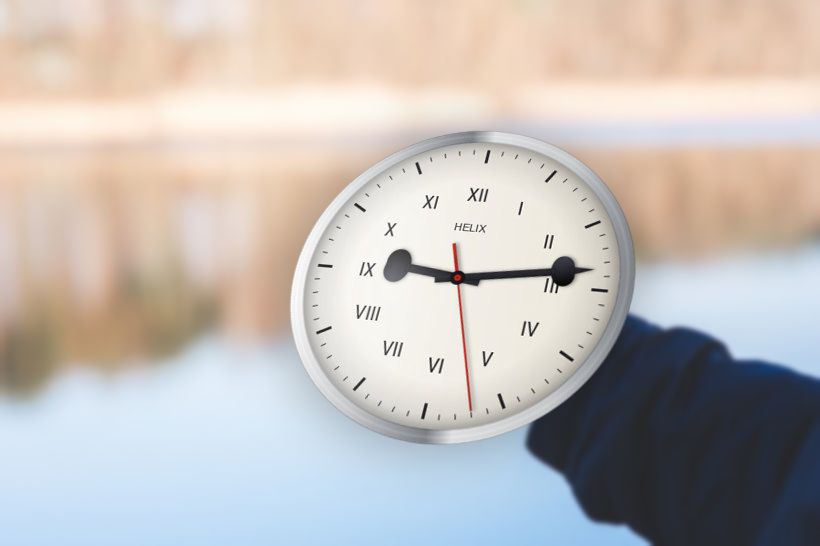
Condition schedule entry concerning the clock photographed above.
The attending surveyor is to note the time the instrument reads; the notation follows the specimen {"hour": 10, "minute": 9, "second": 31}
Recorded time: {"hour": 9, "minute": 13, "second": 27}
